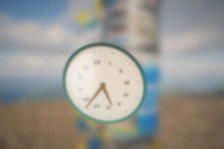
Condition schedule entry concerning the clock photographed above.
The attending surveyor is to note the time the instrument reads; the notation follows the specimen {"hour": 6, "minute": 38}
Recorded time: {"hour": 5, "minute": 38}
